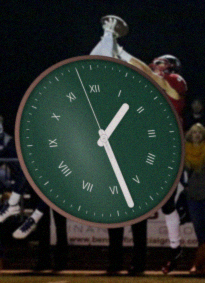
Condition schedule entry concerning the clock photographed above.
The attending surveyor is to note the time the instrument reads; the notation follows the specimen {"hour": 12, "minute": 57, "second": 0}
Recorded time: {"hour": 1, "minute": 27, "second": 58}
